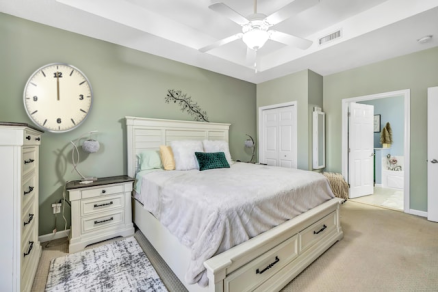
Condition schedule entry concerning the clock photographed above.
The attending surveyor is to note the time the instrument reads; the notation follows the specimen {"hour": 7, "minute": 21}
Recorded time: {"hour": 12, "minute": 0}
